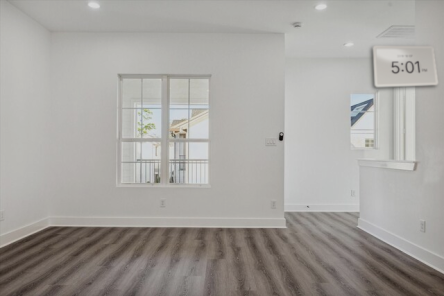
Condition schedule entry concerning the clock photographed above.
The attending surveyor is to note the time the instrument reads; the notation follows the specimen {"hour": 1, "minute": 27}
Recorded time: {"hour": 5, "minute": 1}
